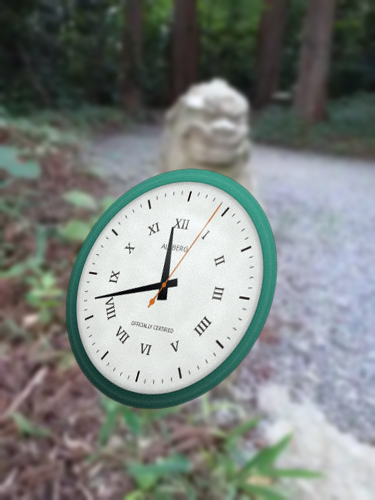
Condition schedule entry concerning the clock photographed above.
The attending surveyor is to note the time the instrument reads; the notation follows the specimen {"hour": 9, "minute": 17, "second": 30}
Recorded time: {"hour": 11, "minute": 42, "second": 4}
